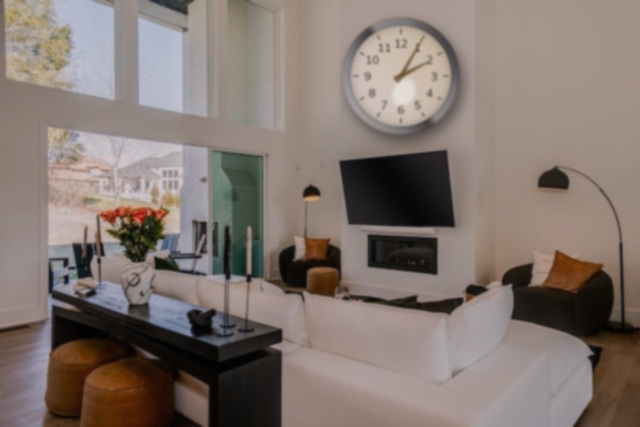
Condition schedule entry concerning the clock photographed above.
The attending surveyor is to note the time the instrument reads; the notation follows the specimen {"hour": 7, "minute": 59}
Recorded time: {"hour": 2, "minute": 5}
